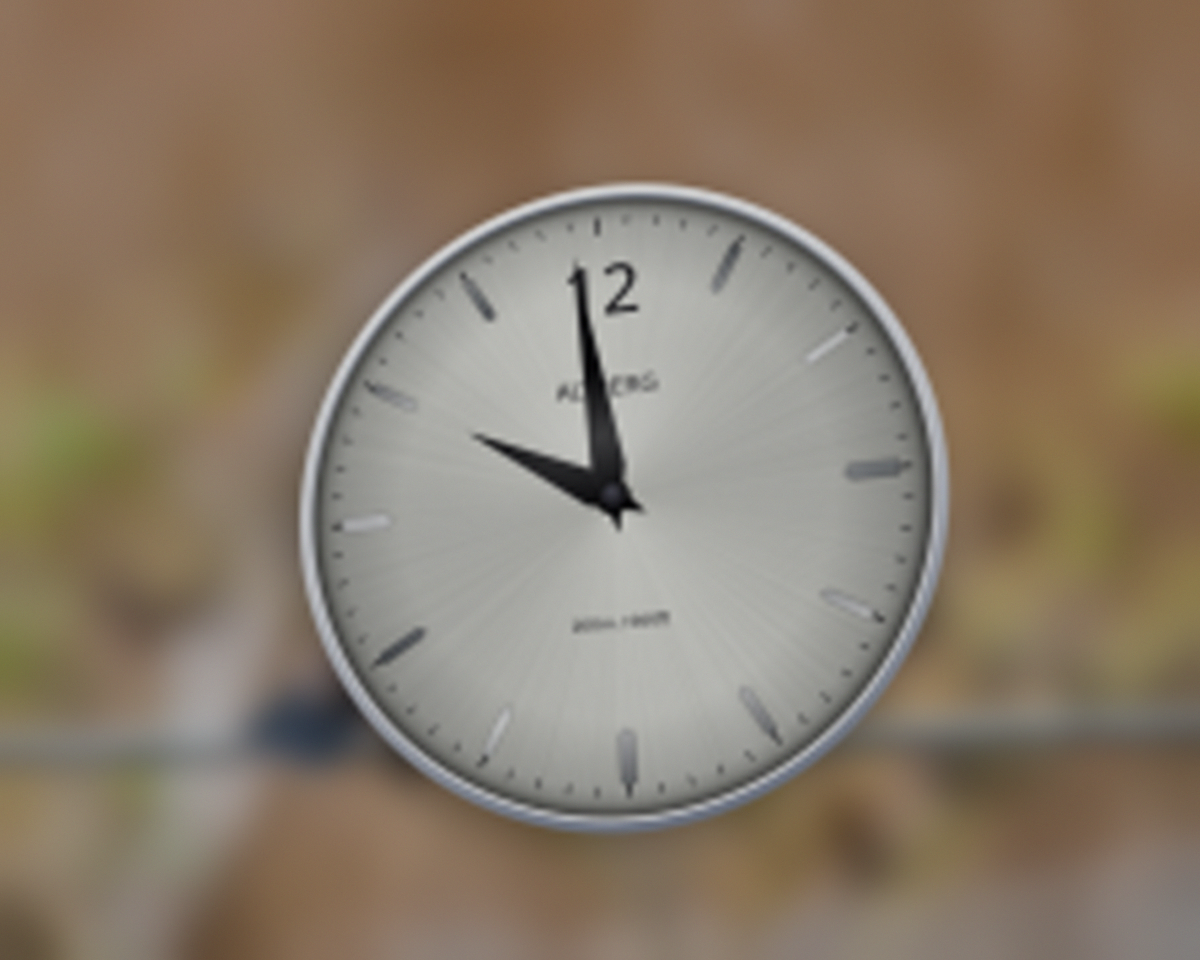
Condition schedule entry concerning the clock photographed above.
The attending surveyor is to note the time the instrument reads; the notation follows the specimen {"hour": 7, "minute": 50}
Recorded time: {"hour": 9, "minute": 59}
